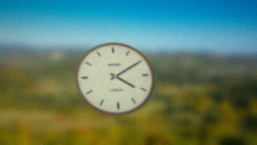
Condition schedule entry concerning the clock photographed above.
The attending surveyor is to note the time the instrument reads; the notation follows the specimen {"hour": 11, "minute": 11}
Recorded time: {"hour": 4, "minute": 10}
